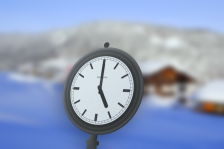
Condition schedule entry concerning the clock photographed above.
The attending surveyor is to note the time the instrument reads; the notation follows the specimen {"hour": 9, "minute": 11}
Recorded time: {"hour": 5, "minute": 0}
